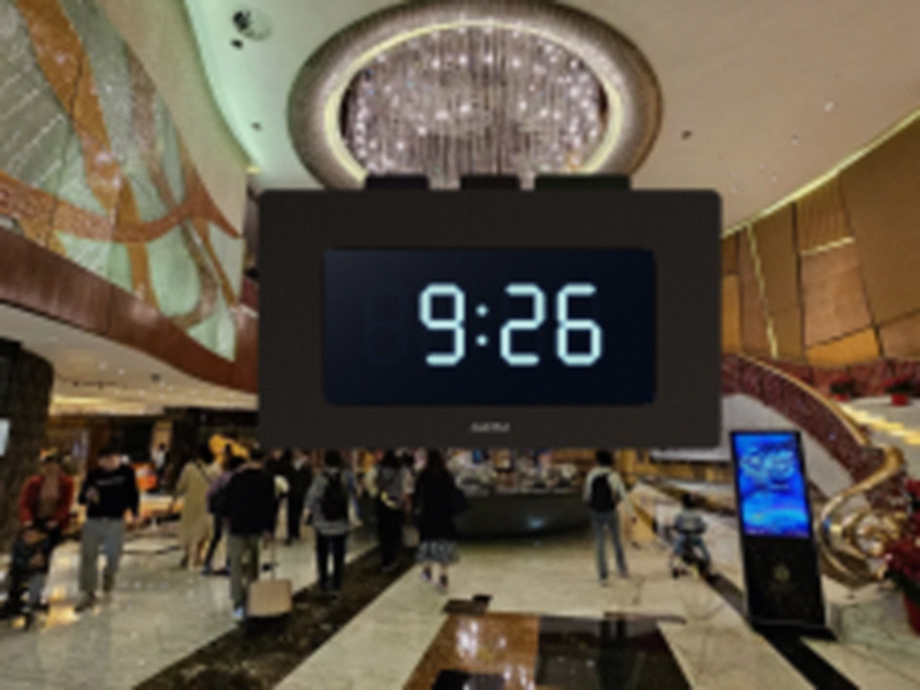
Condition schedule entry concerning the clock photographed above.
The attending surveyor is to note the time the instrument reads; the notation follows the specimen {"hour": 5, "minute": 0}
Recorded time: {"hour": 9, "minute": 26}
